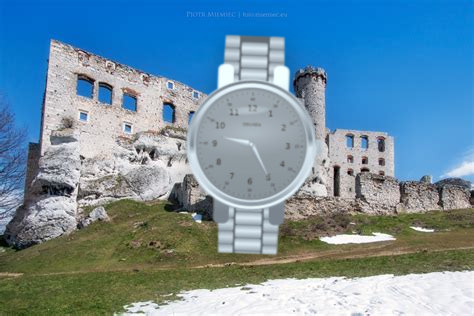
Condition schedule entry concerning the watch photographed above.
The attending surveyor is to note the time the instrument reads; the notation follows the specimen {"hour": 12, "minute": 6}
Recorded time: {"hour": 9, "minute": 25}
